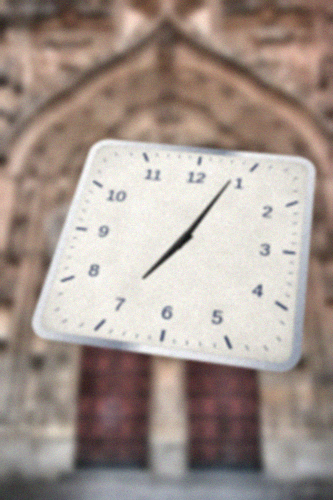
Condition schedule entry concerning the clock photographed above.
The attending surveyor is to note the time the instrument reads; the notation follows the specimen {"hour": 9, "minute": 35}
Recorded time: {"hour": 7, "minute": 4}
